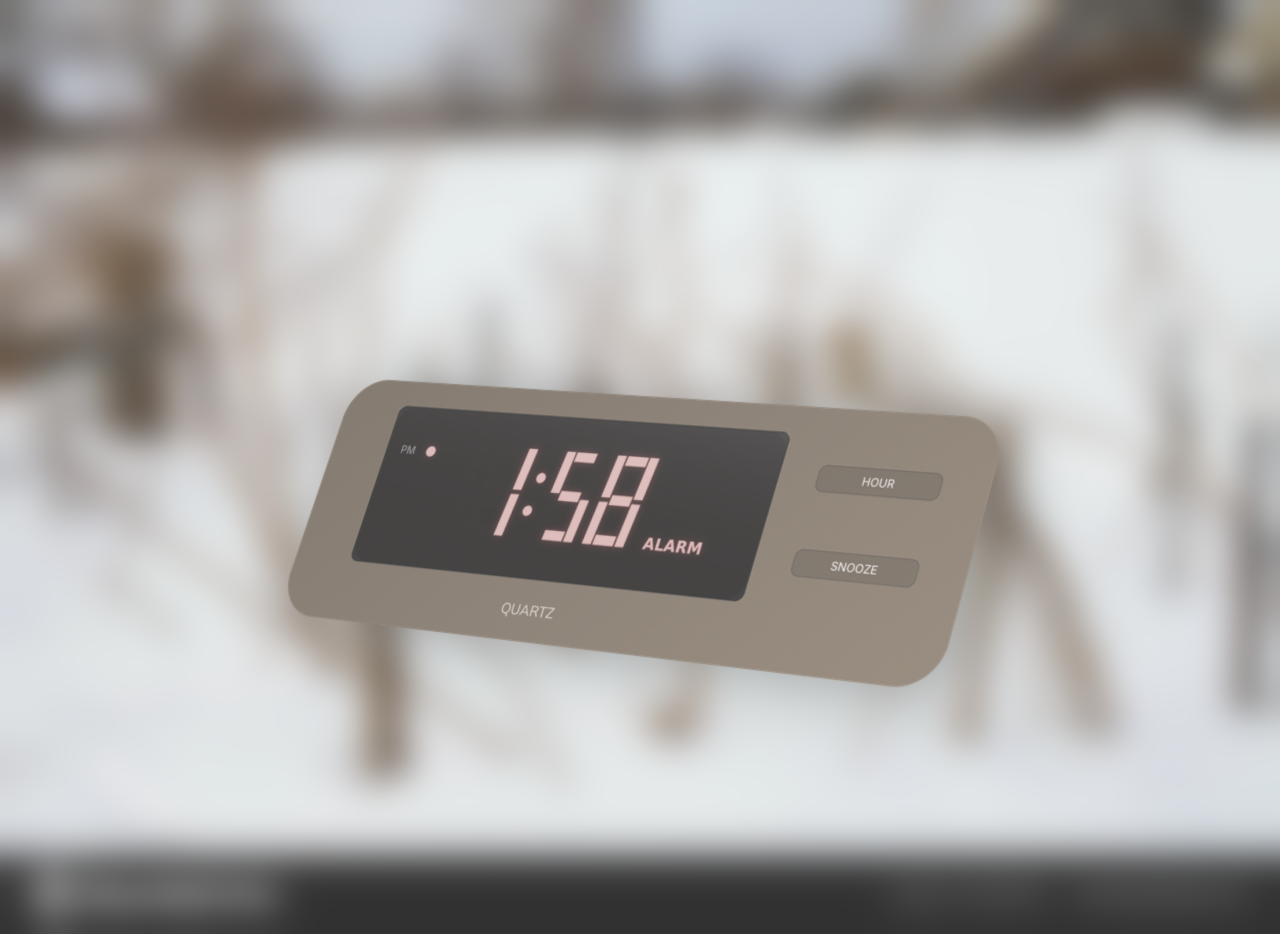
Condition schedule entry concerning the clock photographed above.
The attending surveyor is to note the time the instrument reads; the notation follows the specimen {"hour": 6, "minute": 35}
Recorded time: {"hour": 1, "minute": 58}
